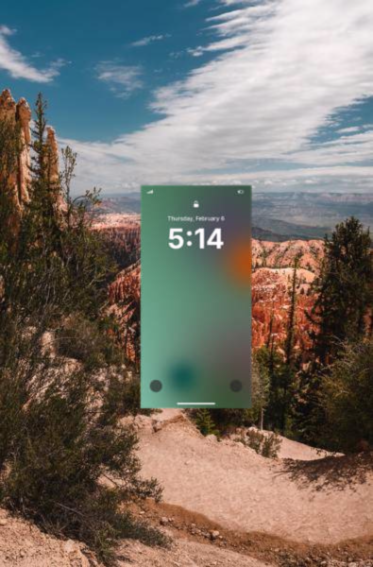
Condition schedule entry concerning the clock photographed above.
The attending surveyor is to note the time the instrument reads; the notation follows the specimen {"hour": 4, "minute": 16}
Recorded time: {"hour": 5, "minute": 14}
